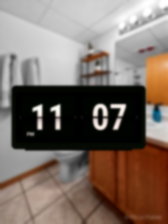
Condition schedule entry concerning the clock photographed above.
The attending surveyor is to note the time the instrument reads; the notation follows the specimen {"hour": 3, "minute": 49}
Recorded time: {"hour": 11, "minute": 7}
